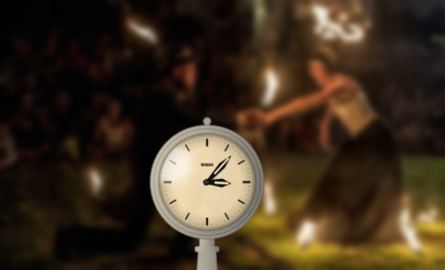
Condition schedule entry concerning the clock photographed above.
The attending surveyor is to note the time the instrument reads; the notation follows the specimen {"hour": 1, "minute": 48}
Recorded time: {"hour": 3, "minute": 7}
